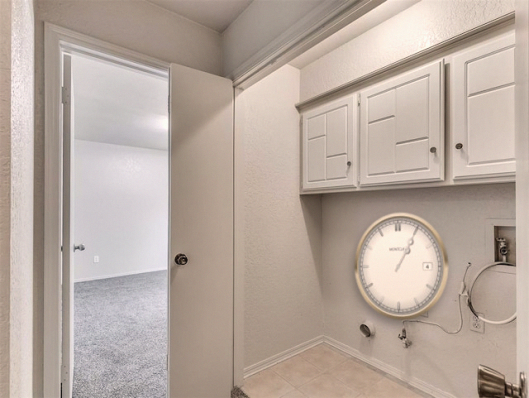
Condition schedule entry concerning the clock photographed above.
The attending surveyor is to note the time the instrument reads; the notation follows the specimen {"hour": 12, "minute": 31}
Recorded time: {"hour": 1, "minute": 5}
